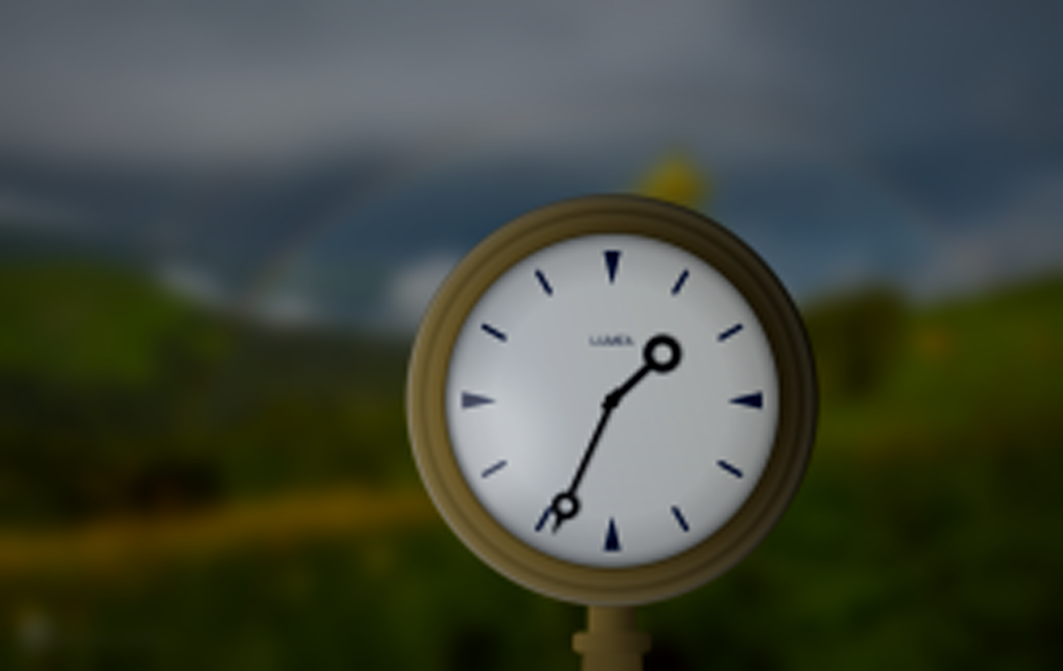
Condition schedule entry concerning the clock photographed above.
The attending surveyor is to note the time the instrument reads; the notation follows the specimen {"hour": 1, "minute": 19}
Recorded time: {"hour": 1, "minute": 34}
